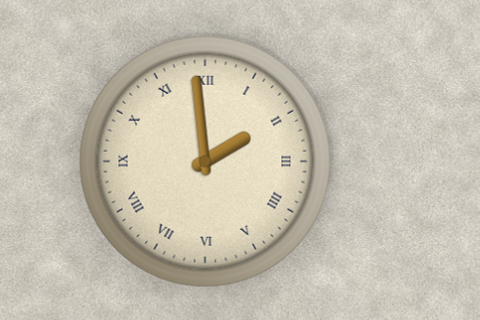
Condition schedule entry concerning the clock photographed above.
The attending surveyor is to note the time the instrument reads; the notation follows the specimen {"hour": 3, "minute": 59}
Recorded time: {"hour": 1, "minute": 59}
